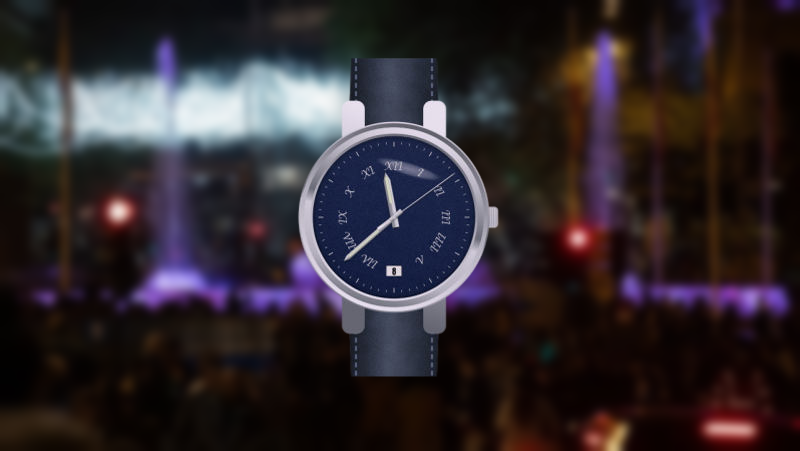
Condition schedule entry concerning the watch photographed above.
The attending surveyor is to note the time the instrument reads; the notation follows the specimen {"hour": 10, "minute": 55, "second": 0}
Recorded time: {"hour": 11, "minute": 38, "second": 9}
